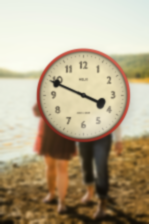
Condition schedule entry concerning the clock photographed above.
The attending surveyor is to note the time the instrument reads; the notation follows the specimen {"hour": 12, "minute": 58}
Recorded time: {"hour": 3, "minute": 49}
